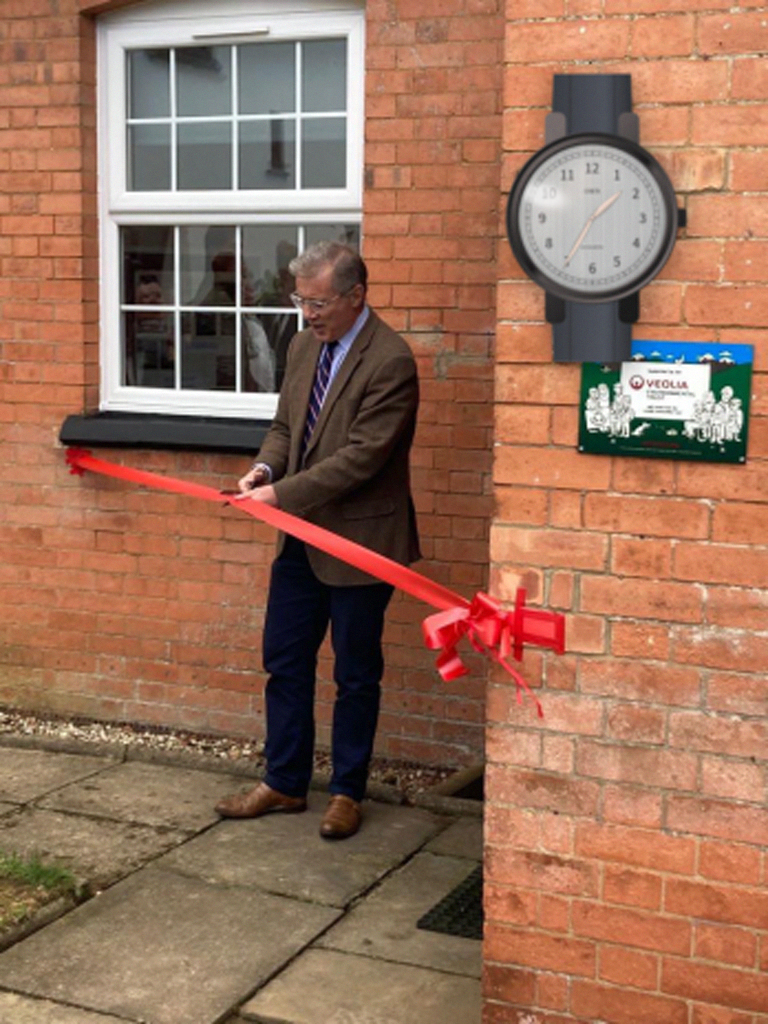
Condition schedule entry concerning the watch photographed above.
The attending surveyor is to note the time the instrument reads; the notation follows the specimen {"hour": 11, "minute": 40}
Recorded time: {"hour": 1, "minute": 35}
